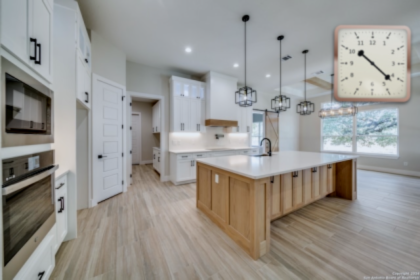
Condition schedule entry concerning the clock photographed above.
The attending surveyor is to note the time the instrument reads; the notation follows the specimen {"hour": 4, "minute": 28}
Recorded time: {"hour": 10, "minute": 22}
